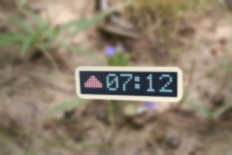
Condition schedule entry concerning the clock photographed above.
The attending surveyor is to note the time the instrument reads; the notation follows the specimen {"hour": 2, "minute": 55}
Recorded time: {"hour": 7, "minute": 12}
